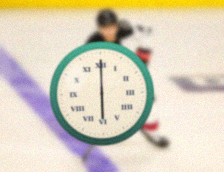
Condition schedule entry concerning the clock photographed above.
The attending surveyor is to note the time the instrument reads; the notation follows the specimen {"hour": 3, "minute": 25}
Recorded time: {"hour": 6, "minute": 0}
